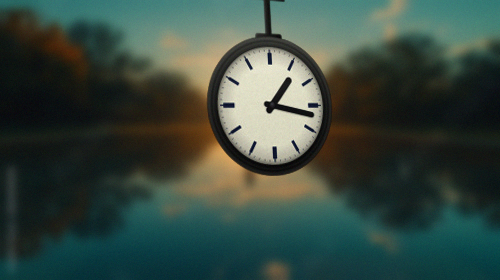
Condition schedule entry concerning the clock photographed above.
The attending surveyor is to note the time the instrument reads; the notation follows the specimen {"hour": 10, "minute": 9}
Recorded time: {"hour": 1, "minute": 17}
